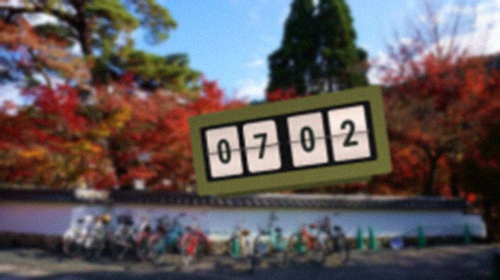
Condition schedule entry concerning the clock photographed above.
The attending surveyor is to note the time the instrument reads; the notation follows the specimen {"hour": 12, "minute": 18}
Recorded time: {"hour": 7, "minute": 2}
